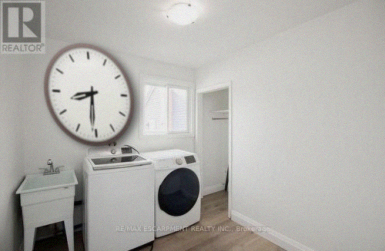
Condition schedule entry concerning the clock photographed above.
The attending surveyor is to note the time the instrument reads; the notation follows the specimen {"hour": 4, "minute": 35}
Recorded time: {"hour": 8, "minute": 31}
